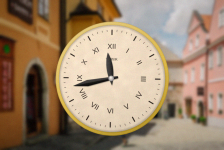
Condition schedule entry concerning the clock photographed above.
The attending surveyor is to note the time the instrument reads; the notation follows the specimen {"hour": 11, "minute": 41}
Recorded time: {"hour": 11, "minute": 43}
